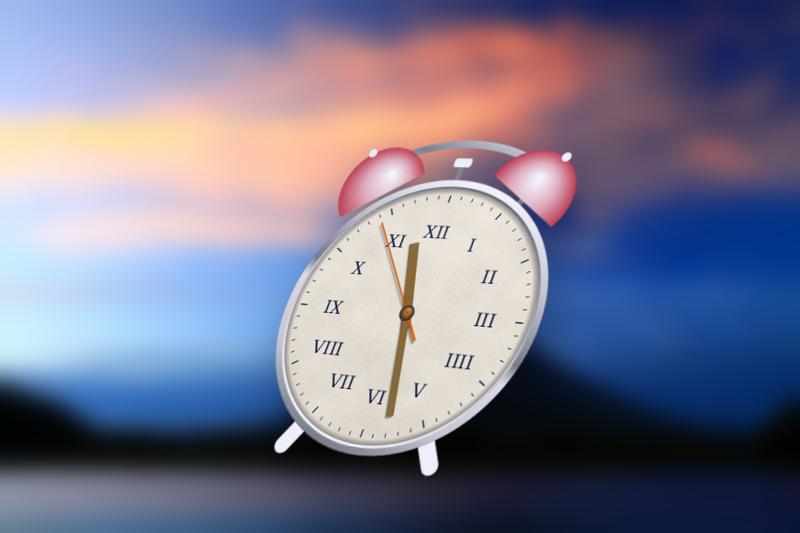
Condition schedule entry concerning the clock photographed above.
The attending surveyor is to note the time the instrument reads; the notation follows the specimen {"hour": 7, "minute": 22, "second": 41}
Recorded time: {"hour": 11, "minute": 27, "second": 54}
